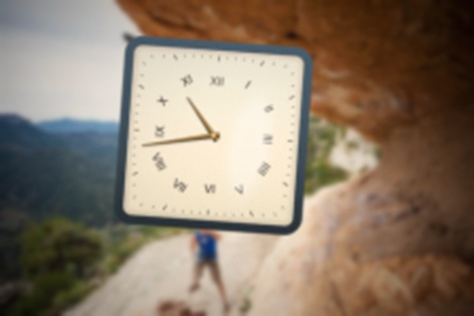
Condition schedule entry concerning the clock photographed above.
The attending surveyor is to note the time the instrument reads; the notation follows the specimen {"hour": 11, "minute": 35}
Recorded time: {"hour": 10, "minute": 43}
